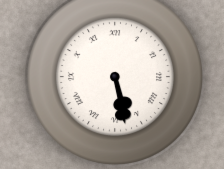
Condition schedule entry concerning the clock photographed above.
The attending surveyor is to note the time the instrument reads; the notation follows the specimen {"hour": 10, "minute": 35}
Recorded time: {"hour": 5, "minute": 28}
